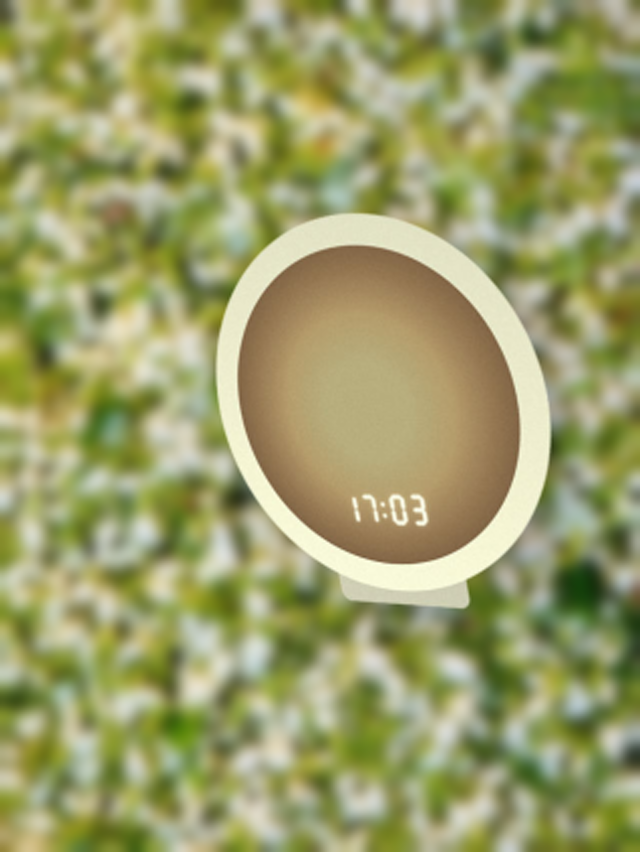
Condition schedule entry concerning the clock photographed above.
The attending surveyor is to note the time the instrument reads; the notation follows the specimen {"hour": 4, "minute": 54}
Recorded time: {"hour": 17, "minute": 3}
